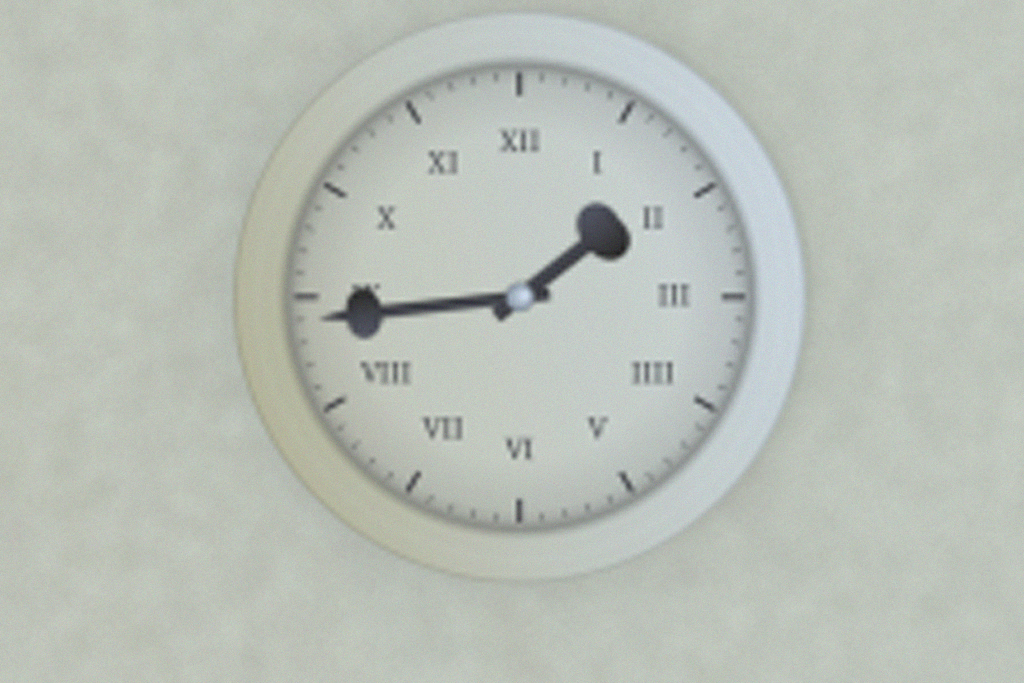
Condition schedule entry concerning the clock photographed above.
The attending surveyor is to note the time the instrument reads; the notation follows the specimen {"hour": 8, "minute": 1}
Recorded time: {"hour": 1, "minute": 44}
